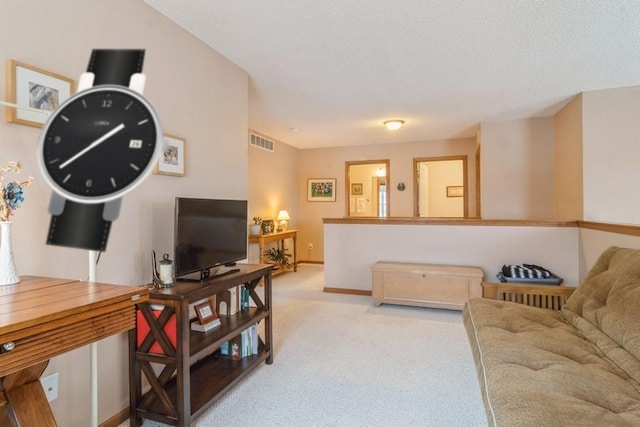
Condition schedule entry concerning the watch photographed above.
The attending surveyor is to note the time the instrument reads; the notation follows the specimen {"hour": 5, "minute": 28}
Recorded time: {"hour": 1, "minute": 38}
